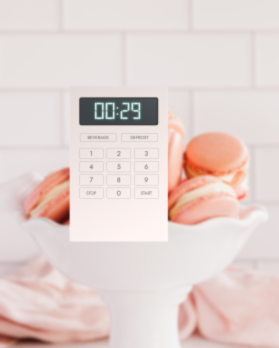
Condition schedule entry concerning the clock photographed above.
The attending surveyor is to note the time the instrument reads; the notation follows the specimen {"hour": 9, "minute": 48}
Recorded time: {"hour": 0, "minute": 29}
